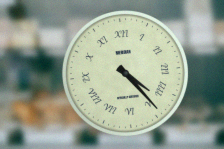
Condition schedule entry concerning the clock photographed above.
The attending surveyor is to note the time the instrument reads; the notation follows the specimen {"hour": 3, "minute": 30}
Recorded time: {"hour": 4, "minute": 24}
